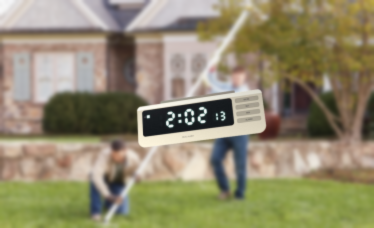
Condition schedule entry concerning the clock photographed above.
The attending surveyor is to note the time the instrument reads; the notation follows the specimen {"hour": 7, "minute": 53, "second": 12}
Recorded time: {"hour": 2, "minute": 2, "second": 13}
